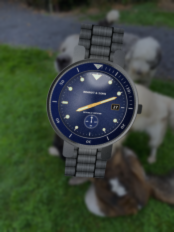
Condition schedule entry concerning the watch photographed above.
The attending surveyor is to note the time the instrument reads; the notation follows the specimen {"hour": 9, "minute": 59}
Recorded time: {"hour": 8, "minute": 11}
